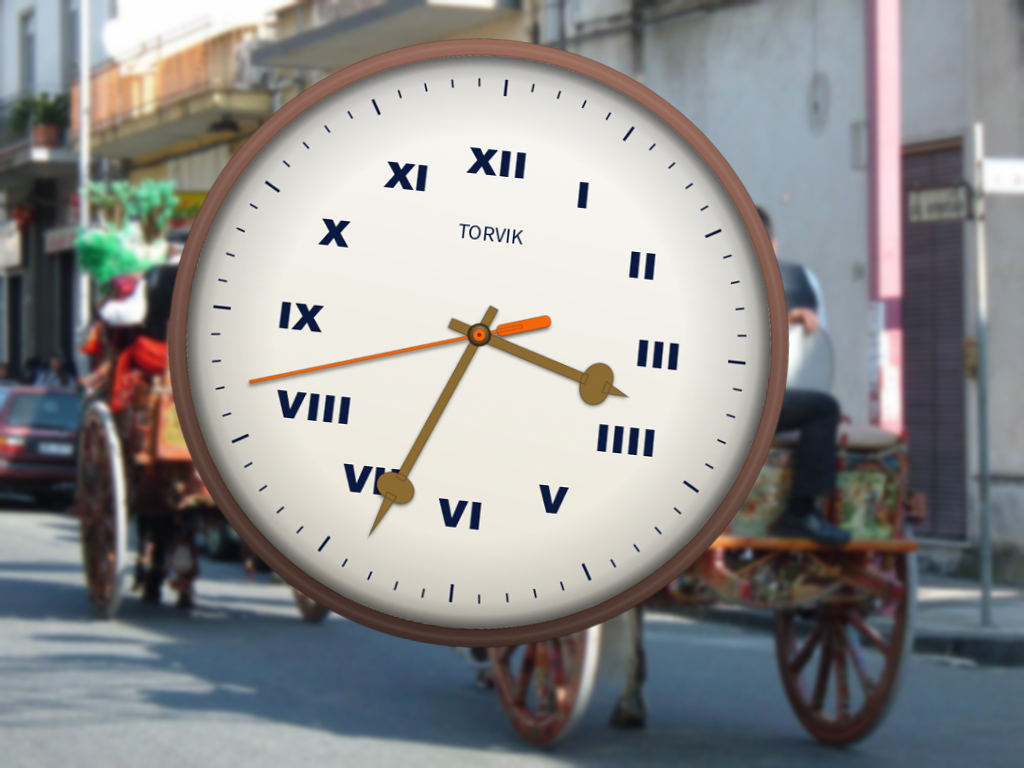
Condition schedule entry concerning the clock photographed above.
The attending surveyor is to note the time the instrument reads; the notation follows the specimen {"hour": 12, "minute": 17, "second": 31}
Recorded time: {"hour": 3, "minute": 33, "second": 42}
